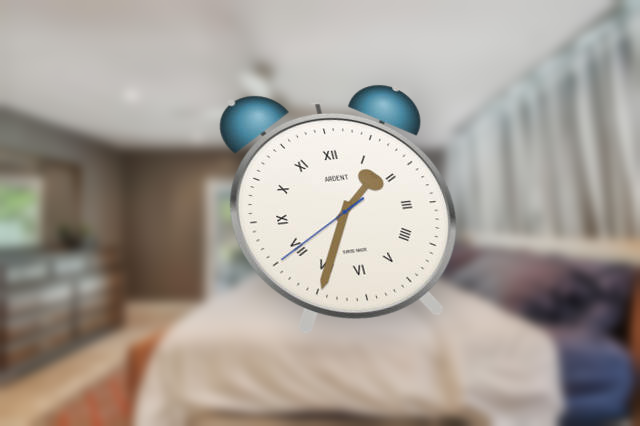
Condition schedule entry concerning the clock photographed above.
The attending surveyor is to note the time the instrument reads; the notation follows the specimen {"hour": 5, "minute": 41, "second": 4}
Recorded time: {"hour": 1, "minute": 34, "second": 40}
